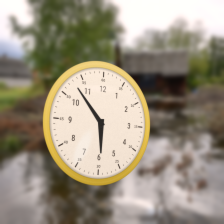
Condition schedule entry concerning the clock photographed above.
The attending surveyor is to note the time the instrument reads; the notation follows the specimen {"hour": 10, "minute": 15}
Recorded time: {"hour": 5, "minute": 53}
